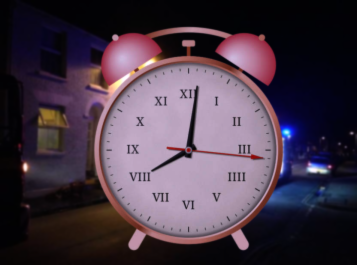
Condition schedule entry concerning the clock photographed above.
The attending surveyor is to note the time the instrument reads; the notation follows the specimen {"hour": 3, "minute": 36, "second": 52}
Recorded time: {"hour": 8, "minute": 1, "second": 16}
